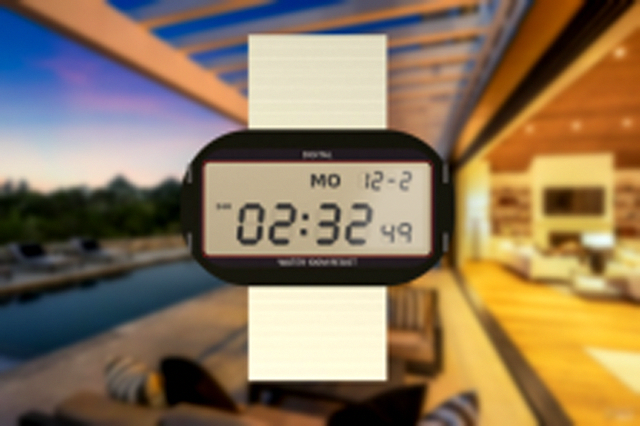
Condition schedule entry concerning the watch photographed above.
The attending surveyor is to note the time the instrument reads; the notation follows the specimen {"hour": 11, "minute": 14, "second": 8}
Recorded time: {"hour": 2, "minute": 32, "second": 49}
